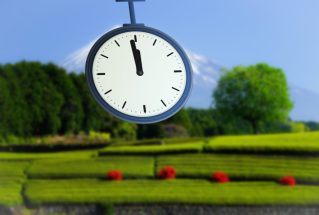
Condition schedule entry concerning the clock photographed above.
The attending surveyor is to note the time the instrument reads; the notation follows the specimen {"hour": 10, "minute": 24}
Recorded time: {"hour": 11, "minute": 59}
